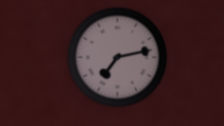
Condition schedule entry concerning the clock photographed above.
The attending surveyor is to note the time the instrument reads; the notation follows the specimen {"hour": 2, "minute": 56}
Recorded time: {"hour": 7, "minute": 13}
